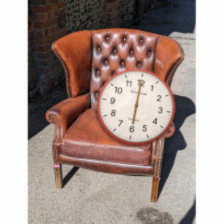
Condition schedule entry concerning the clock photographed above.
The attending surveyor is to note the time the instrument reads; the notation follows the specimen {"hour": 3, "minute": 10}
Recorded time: {"hour": 6, "minute": 0}
